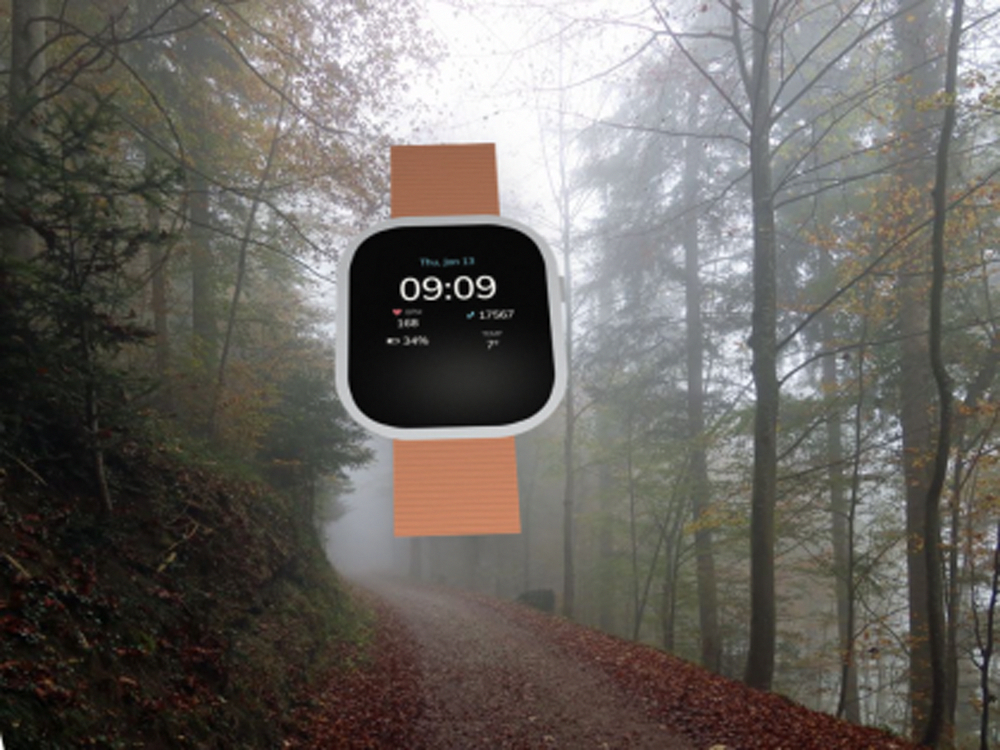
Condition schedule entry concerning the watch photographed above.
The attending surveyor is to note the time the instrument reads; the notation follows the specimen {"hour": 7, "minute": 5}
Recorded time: {"hour": 9, "minute": 9}
